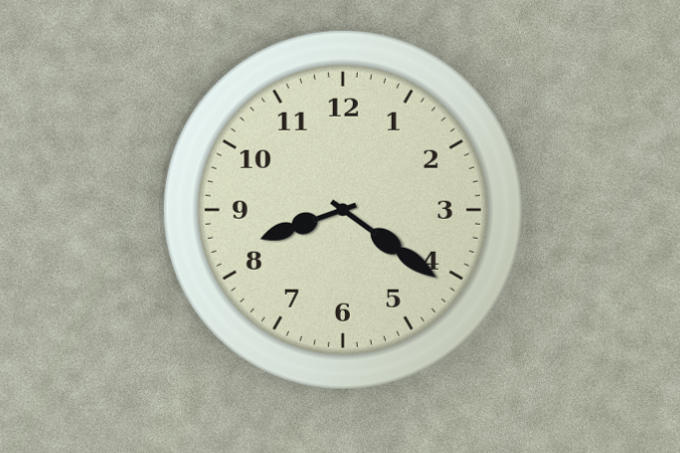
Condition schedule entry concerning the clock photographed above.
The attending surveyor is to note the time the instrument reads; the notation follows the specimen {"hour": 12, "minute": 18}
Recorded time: {"hour": 8, "minute": 21}
